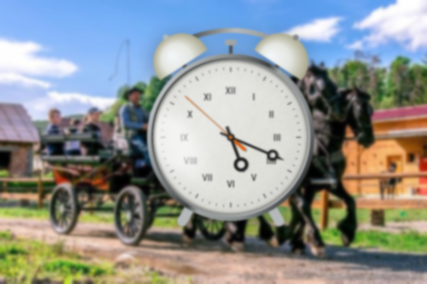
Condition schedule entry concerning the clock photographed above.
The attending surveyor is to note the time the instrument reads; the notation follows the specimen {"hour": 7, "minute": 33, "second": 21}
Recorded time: {"hour": 5, "minute": 18, "second": 52}
